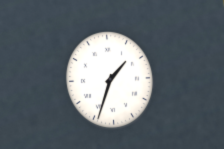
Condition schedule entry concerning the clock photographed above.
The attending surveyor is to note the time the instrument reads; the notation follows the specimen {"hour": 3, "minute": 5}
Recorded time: {"hour": 1, "minute": 34}
